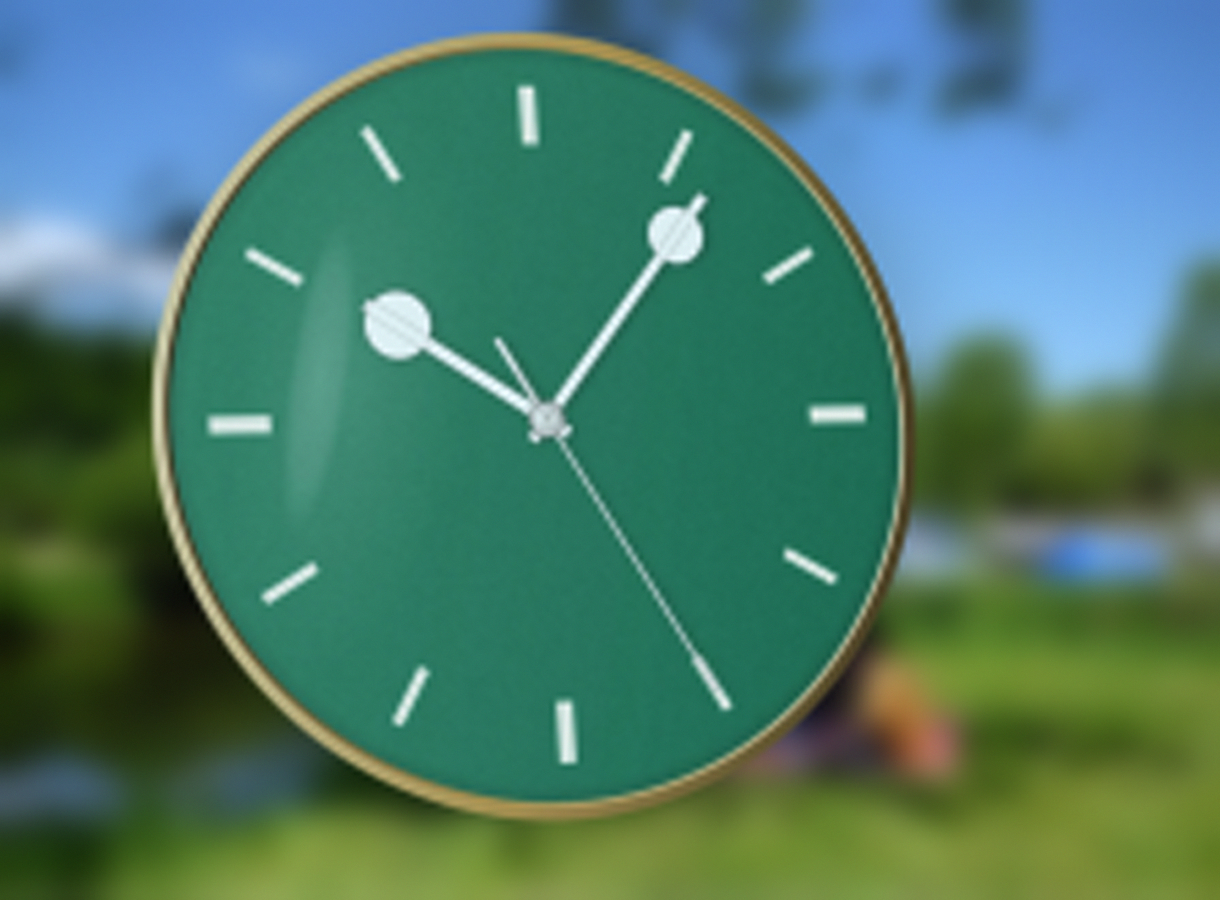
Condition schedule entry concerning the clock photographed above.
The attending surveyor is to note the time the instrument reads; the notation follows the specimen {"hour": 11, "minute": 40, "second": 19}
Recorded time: {"hour": 10, "minute": 6, "second": 25}
